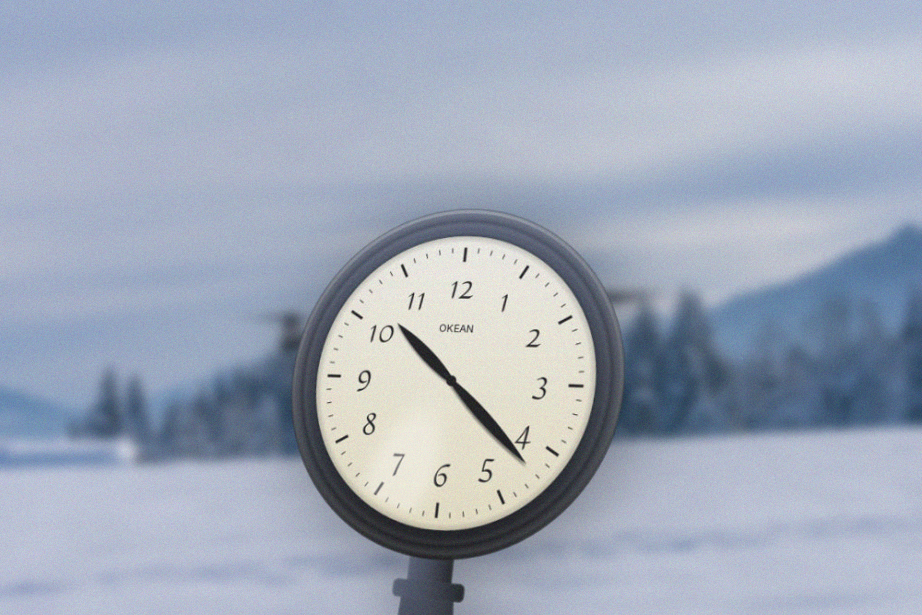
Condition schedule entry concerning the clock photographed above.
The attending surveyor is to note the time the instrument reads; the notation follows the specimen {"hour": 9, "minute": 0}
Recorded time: {"hour": 10, "minute": 22}
